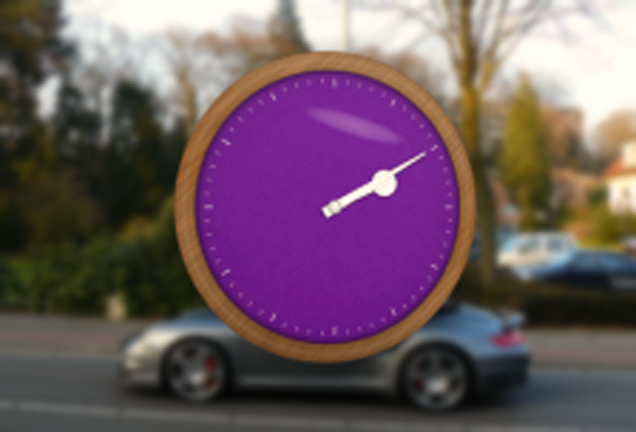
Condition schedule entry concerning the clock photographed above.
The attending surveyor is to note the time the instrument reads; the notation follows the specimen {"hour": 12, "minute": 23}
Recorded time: {"hour": 2, "minute": 10}
